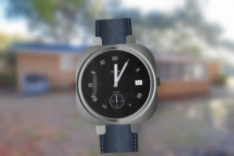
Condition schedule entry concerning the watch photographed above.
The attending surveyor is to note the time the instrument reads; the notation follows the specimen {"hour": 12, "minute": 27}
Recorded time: {"hour": 12, "minute": 5}
